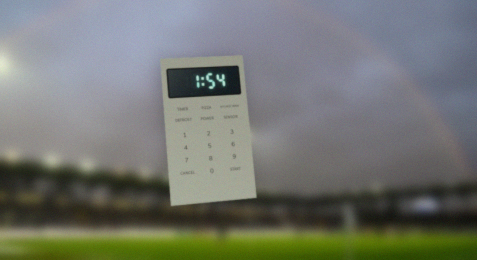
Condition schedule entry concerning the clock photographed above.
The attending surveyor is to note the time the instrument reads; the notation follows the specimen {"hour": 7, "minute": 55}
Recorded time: {"hour": 1, "minute": 54}
